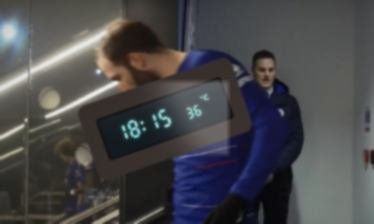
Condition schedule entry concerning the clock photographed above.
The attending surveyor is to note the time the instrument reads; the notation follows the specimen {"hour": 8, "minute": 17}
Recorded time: {"hour": 18, "minute": 15}
